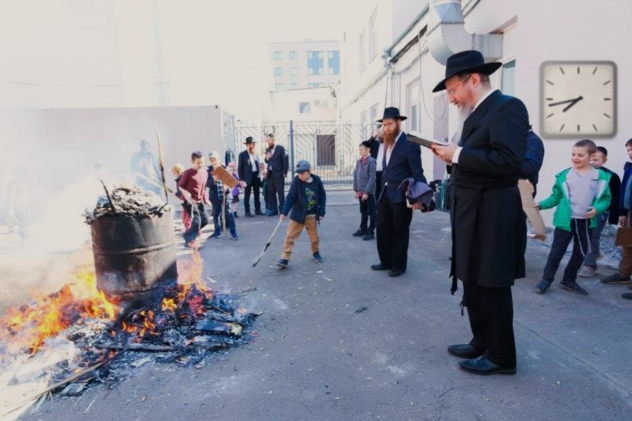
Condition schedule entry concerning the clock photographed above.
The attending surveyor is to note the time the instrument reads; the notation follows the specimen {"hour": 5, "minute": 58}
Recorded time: {"hour": 7, "minute": 43}
